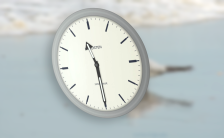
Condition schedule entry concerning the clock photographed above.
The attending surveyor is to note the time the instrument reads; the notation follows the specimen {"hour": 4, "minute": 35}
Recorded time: {"hour": 11, "minute": 30}
